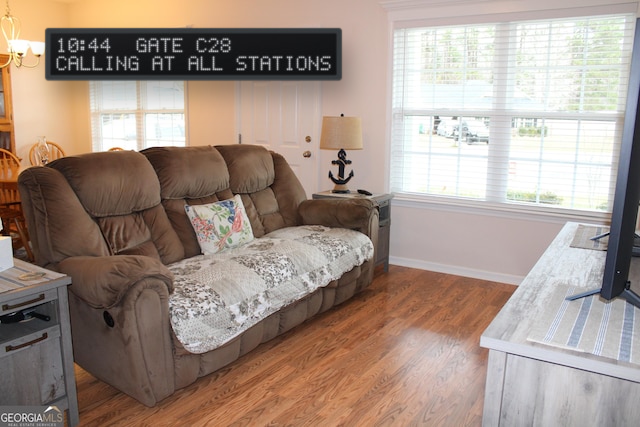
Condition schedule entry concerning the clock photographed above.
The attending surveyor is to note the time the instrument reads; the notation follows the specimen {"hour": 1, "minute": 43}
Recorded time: {"hour": 10, "minute": 44}
